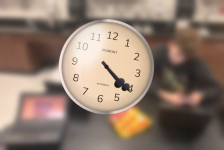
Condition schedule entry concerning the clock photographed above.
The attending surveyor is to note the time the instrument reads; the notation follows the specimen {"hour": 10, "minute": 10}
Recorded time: {"hour": 4, "minute": 21}
